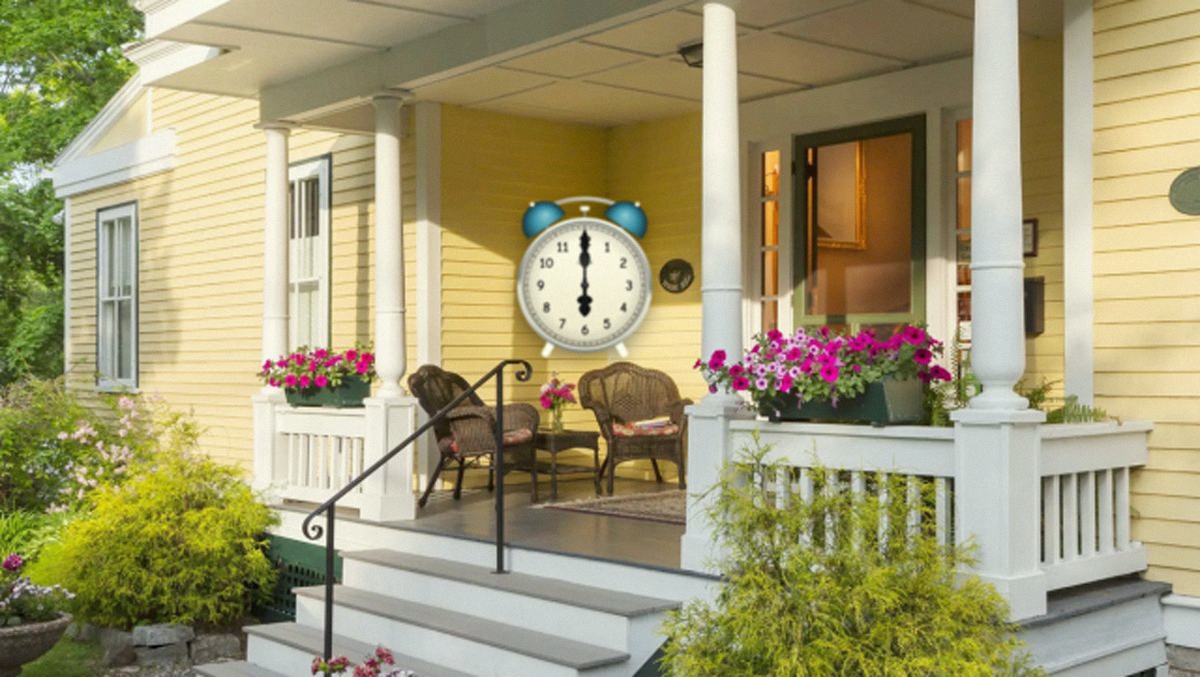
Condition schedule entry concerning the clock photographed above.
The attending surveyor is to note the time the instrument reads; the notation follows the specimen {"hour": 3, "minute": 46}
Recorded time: {"hour": 6, "minute": 0}
